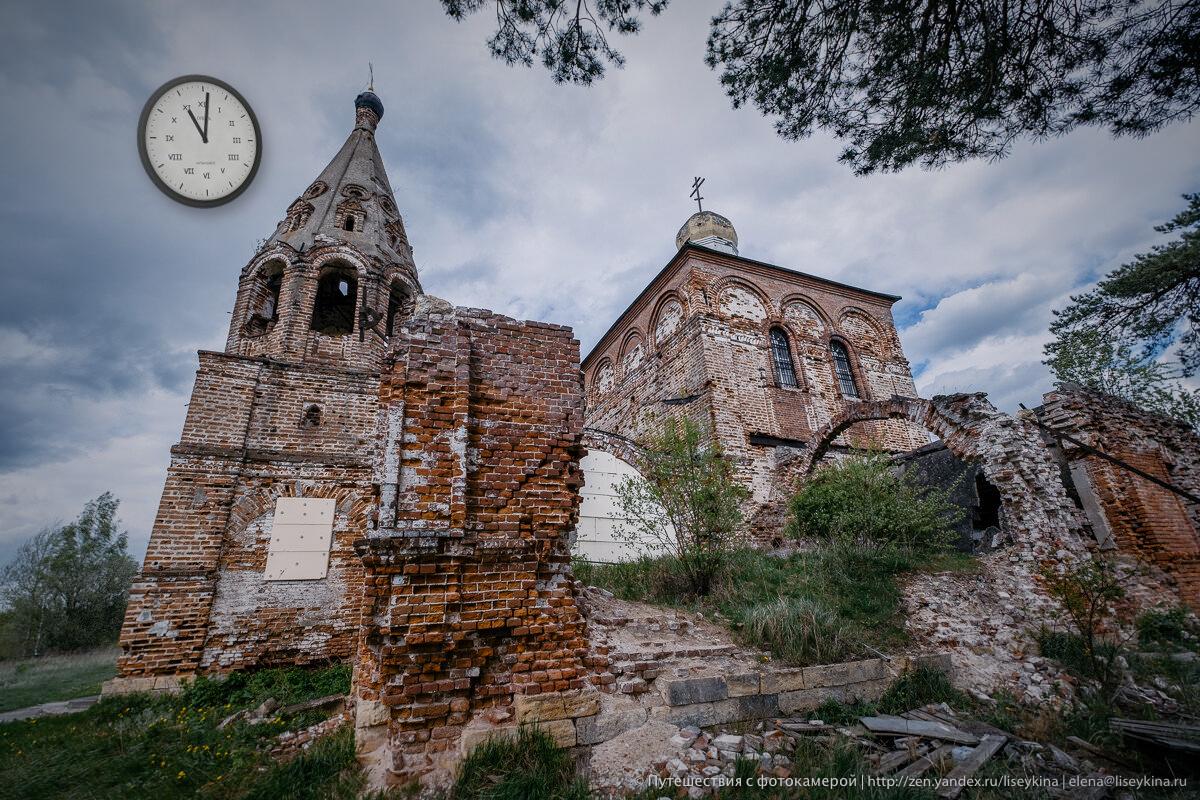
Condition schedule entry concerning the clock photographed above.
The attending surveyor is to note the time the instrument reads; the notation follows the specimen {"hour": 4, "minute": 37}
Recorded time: {"hour": 11, "minute": 1}
